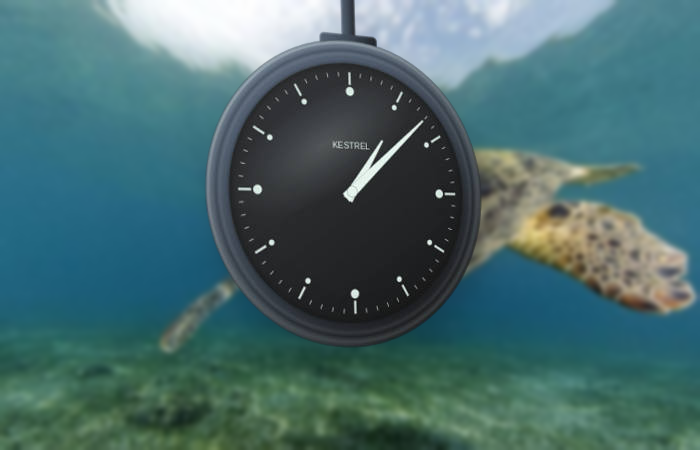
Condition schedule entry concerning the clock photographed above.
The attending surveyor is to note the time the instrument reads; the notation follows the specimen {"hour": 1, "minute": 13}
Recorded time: {"hour": 1, "minute": 8}
